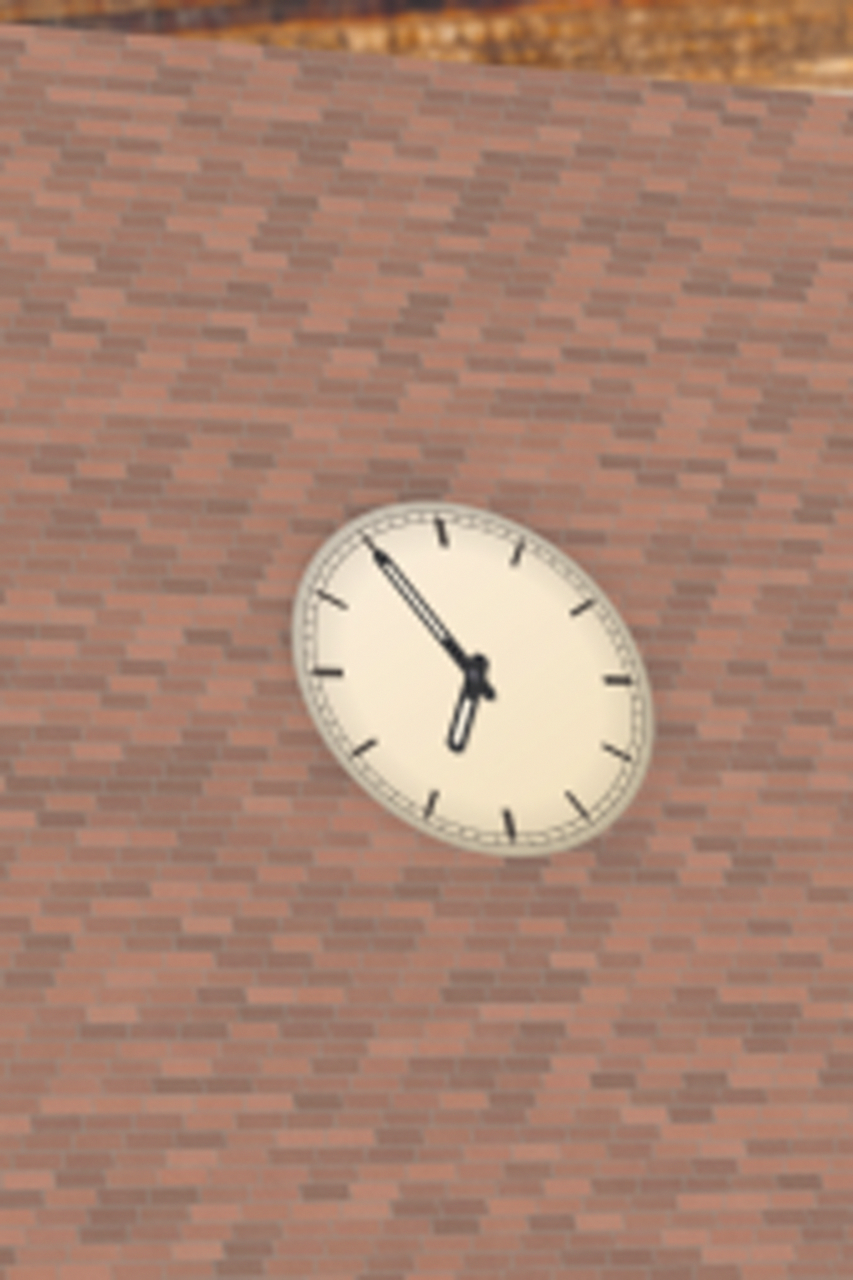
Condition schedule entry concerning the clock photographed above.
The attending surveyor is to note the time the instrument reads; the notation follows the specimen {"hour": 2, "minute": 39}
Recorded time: {"hour": 6, "minute": 55}
